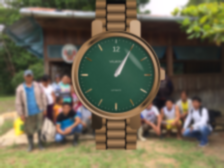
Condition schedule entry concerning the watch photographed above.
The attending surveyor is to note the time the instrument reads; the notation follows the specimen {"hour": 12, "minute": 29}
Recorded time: {"hour": 1, "minute": 5}
